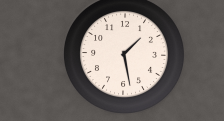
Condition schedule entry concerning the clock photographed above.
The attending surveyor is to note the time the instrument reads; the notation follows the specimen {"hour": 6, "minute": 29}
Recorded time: {"hour": 1, "minute": 28}
